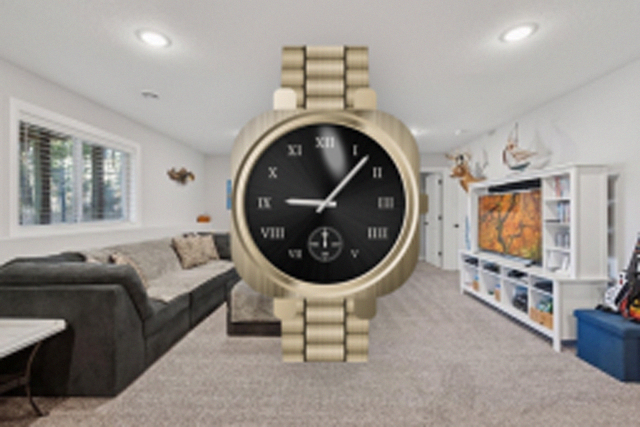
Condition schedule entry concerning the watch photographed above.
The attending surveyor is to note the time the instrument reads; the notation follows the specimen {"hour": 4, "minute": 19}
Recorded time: {"hour": 9, "minute": 7}
